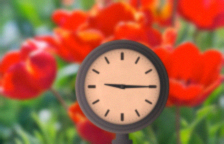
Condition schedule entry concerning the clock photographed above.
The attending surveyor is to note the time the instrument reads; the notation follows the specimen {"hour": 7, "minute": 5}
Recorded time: {"hour": 9, "minute": 15}
